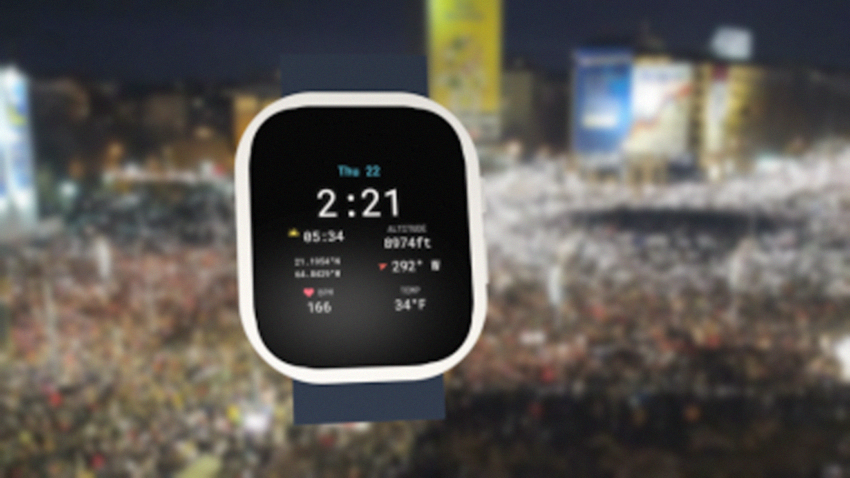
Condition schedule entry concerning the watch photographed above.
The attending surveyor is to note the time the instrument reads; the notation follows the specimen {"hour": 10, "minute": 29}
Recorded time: {"hour": 2, "minute": 21}
